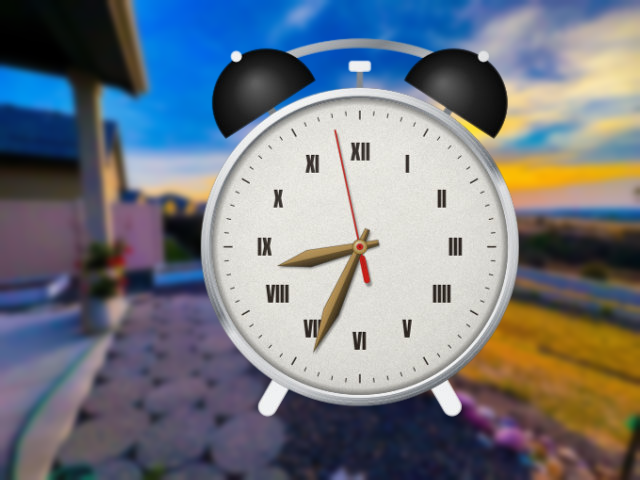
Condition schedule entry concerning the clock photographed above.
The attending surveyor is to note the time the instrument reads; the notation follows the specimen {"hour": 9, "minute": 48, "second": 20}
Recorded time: {"hour": 8, "minute": 33, "second": 58}
